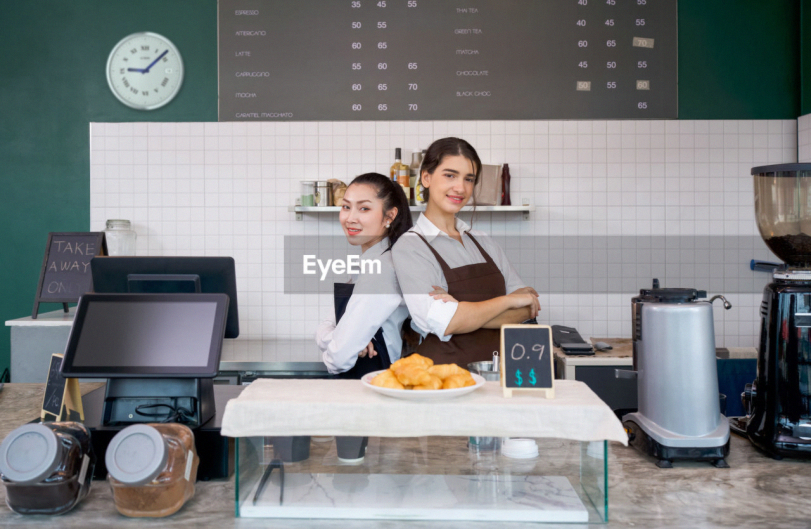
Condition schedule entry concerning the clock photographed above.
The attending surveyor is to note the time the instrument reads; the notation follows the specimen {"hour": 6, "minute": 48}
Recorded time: {"hour": 9, "minute": 8}
